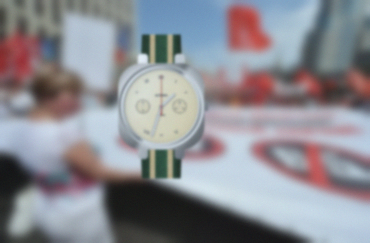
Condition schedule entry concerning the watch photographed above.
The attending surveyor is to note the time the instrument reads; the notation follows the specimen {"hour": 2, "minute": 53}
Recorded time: {"hour": 1, "minute": 33}
